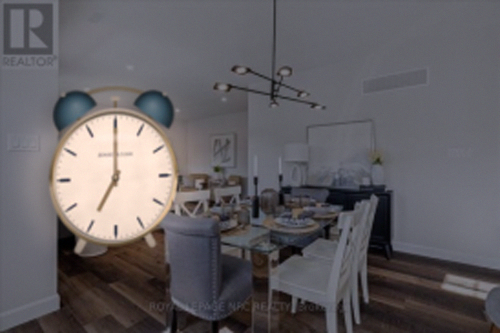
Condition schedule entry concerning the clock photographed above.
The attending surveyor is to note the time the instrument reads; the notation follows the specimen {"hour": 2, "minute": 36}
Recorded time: {"hour": 7, "minute": 0}
